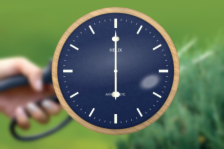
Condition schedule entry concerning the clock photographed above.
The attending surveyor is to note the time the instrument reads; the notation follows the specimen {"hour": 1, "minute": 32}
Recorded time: {"hour": 6, "minute": 0}
